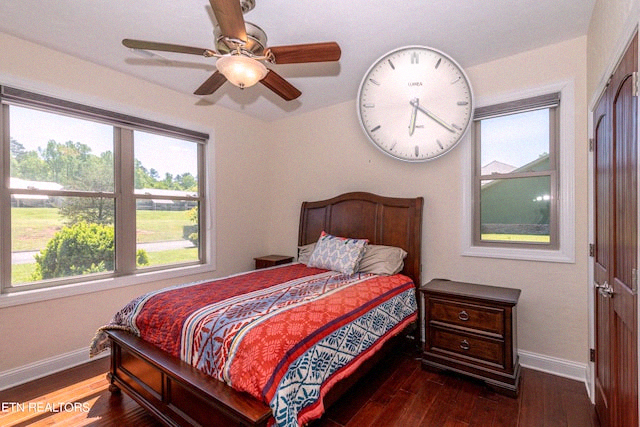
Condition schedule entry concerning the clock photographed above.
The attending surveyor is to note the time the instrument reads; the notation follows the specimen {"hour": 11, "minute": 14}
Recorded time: {"hour": 6, "minute": 21}
